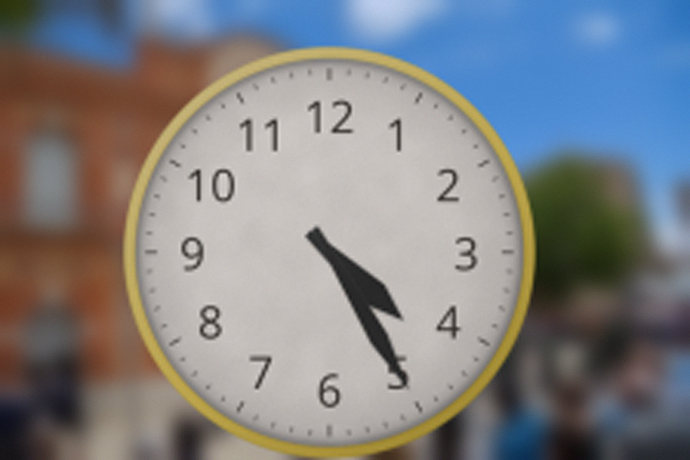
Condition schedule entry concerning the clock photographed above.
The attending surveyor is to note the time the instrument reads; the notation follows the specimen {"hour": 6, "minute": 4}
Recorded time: {"hour": 4, "minute": 25}
